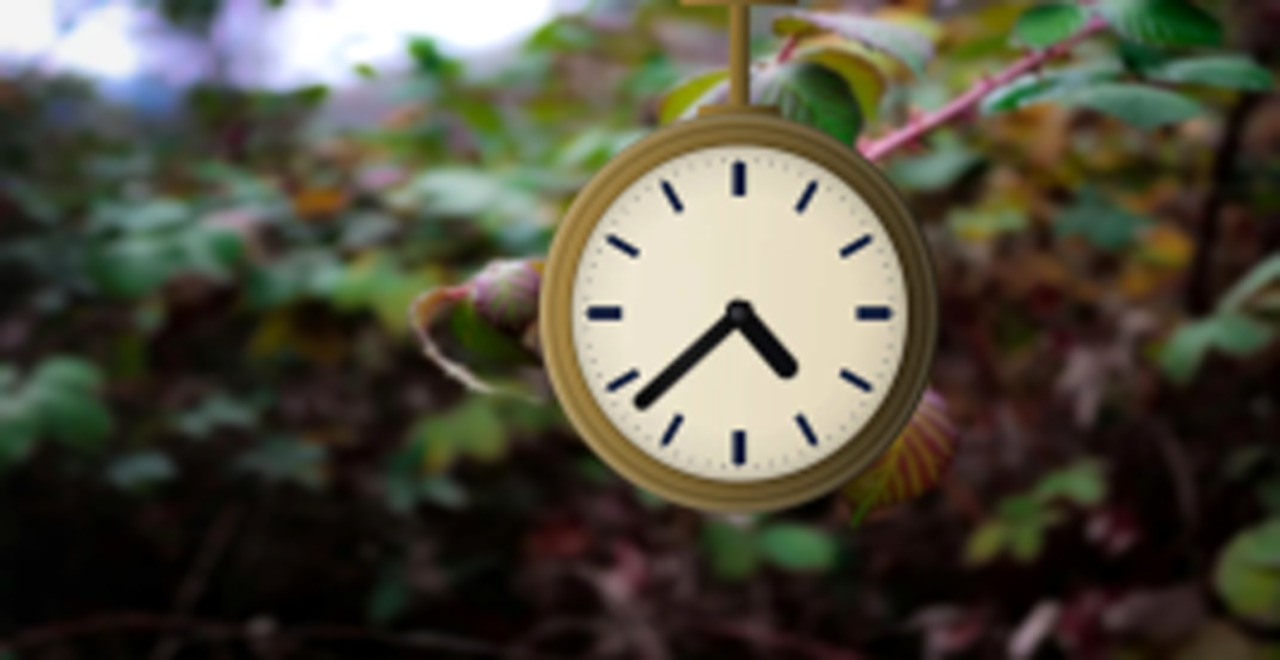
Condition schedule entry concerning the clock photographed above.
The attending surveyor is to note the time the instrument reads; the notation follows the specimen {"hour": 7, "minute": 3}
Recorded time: {"hour": 4, "minute": 38}
